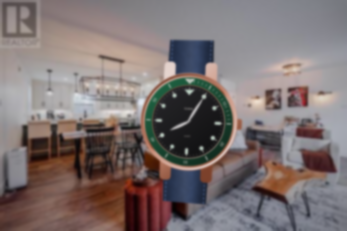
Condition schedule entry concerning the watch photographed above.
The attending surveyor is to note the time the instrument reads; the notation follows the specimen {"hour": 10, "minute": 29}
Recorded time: {"hour": 8, "minute": 5}
